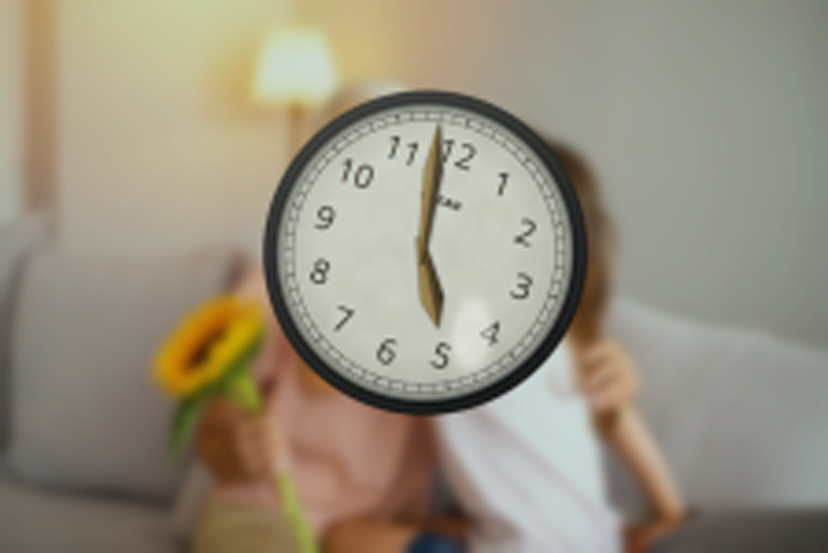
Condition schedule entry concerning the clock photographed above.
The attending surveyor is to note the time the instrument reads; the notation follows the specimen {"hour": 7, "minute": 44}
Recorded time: {"hour": 4, "minute": 58}
